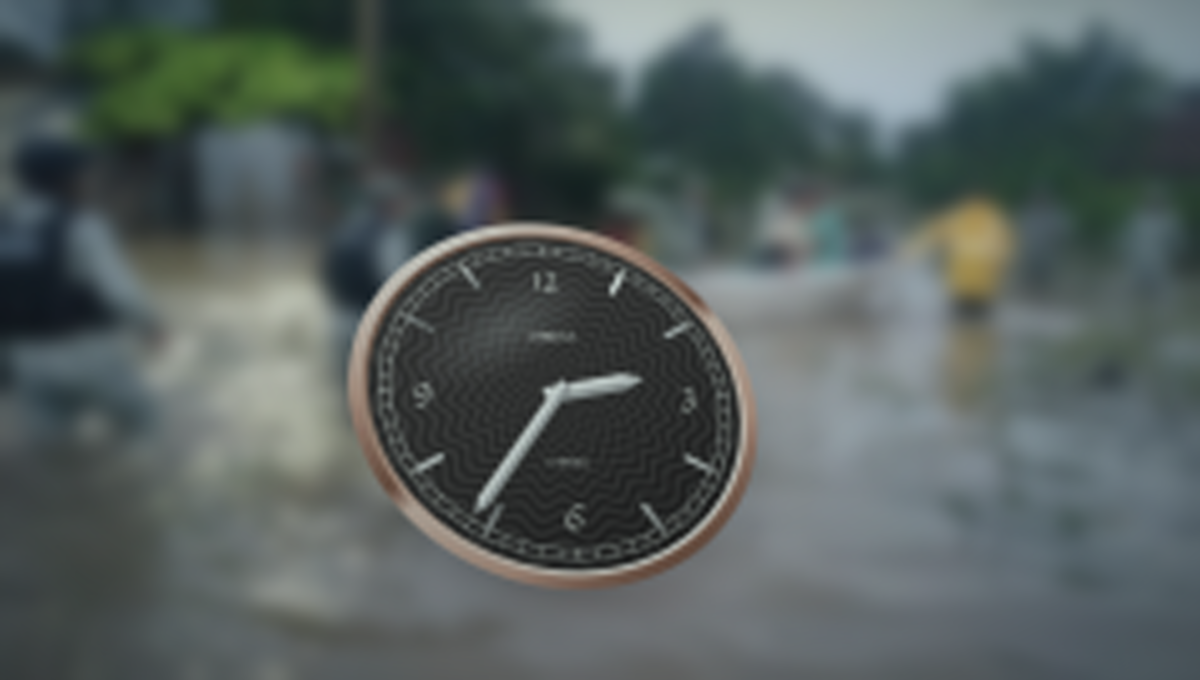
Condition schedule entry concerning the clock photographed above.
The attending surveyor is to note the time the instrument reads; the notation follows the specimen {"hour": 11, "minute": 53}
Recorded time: {"hour": 2, "minute": 36}
